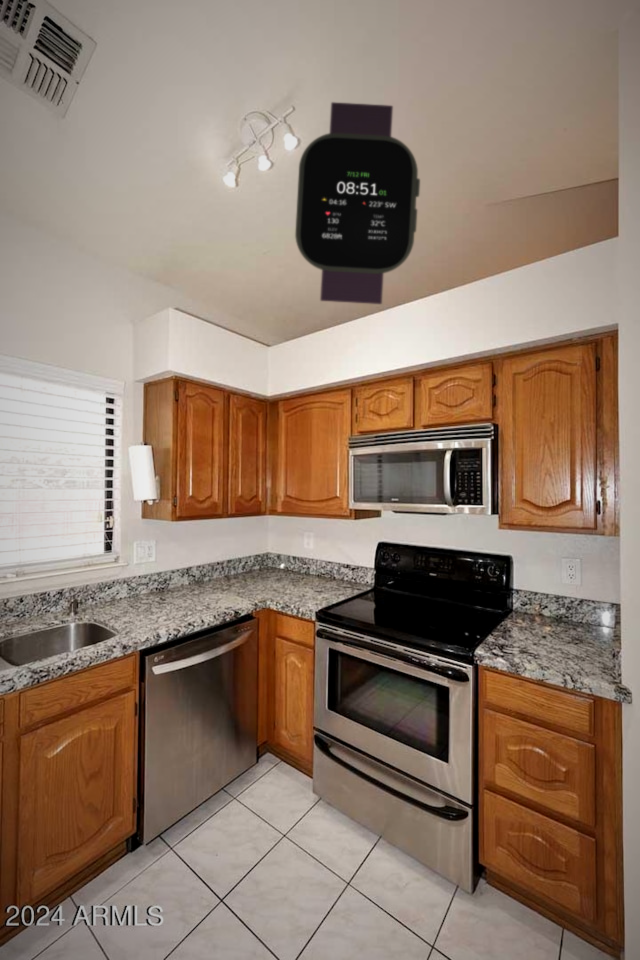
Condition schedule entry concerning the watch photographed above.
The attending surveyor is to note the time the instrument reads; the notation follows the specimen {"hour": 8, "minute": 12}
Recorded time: {"hour": 8, "minute": 51}
